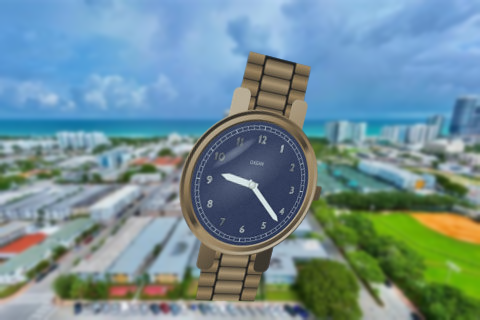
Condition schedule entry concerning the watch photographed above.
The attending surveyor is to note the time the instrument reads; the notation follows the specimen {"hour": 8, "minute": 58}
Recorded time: {"hour": 9, "minute": 22}
